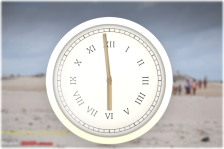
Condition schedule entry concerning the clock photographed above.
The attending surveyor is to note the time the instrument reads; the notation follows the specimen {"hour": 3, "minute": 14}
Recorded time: {"hour": 5, "minute": 59}
